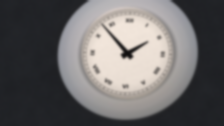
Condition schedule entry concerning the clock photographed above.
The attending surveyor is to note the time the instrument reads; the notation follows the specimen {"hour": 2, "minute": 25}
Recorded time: {"hour": 1, "minute": 53}
